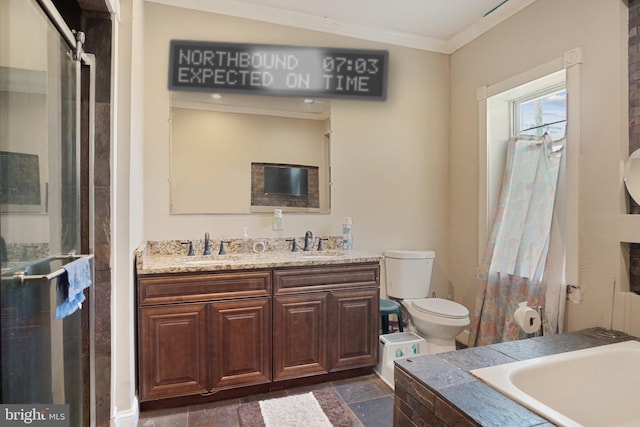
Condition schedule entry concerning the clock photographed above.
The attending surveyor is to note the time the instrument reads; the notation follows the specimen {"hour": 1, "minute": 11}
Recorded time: {"hour": 7, "minute": 3}
